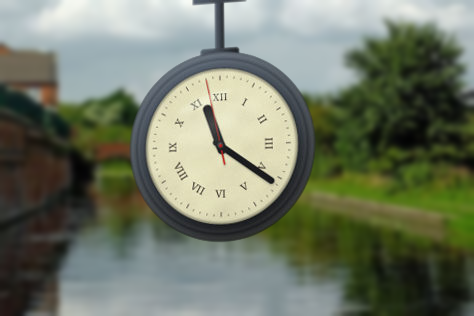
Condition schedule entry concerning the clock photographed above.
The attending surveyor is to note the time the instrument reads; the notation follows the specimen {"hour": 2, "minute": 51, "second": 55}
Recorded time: {"hour": 11, "minute": 20, "second": 58}
